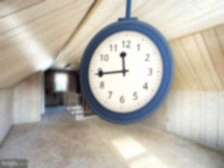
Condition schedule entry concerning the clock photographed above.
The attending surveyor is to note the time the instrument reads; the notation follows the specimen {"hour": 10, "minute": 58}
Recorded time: {"hour": 11, "minute": 44}
